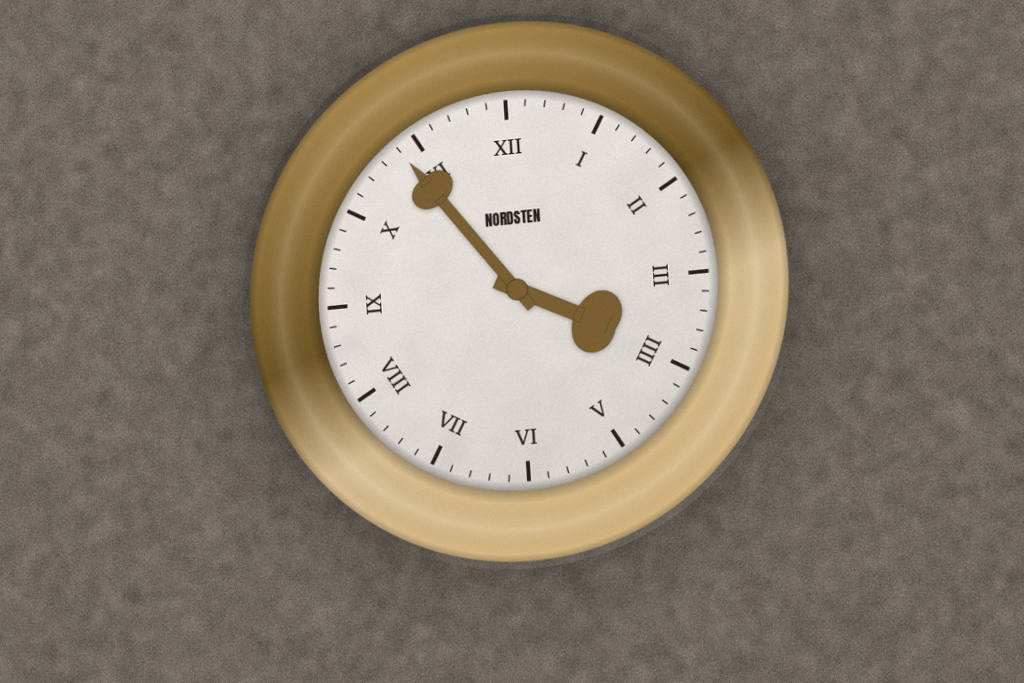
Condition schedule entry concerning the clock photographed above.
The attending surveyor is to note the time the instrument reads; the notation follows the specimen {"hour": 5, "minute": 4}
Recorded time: {"hour": 3, "minute": 54}
